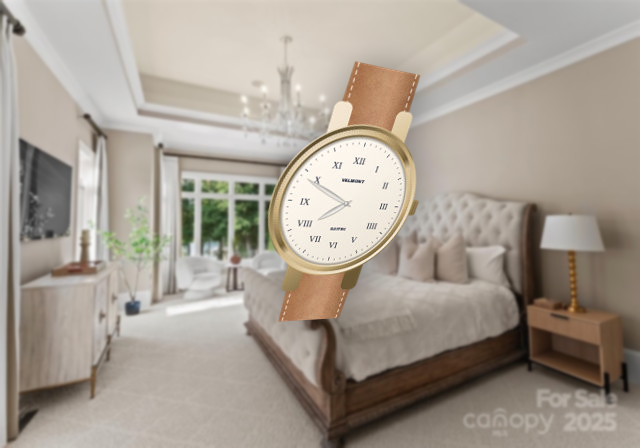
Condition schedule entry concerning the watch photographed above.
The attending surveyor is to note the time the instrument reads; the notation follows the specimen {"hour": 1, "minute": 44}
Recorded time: {"hour": 7, "minute": 49}
